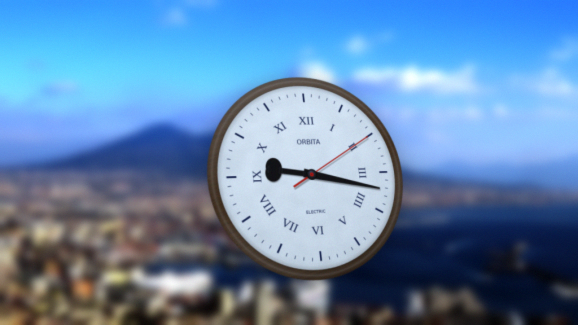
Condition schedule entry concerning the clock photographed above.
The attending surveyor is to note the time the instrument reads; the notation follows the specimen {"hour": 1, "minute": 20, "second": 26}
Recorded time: {"hour": 9, "minute": 17, "second": 10}
